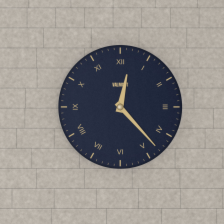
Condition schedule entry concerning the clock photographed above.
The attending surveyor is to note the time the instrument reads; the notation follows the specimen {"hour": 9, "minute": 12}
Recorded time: {"hour": 12, "minute": 23}
